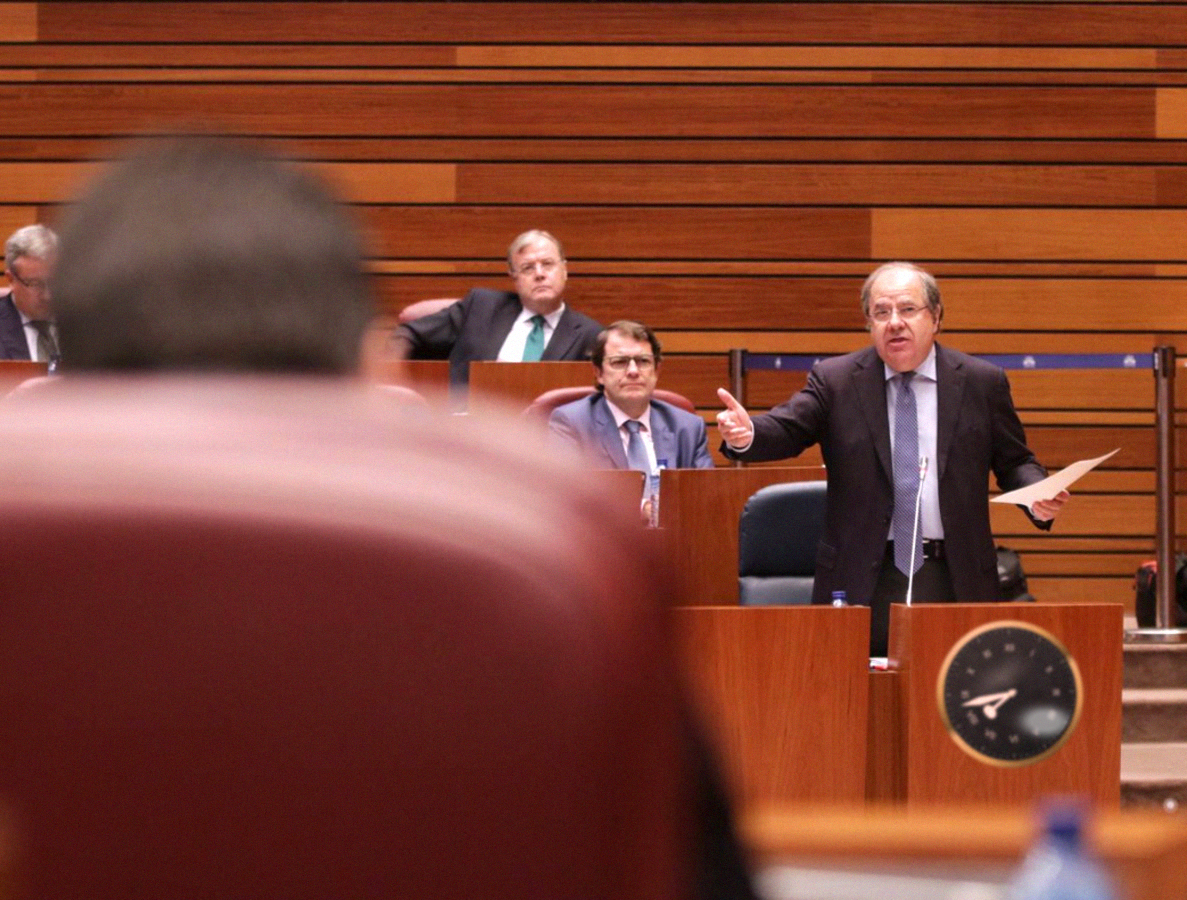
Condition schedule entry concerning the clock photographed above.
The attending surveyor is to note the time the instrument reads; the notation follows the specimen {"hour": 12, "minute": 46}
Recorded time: {"hour": 7, "minute": 43}
